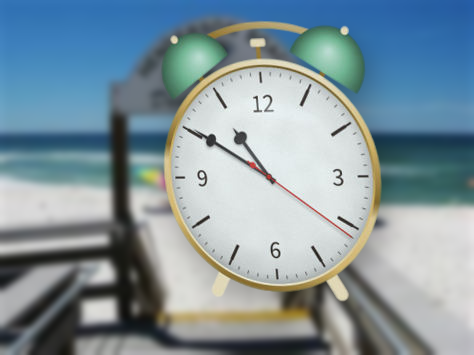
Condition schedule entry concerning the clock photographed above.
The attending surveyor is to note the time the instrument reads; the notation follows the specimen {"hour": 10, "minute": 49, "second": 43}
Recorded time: {"hour": 10, "minute": 50, "second": 21}
